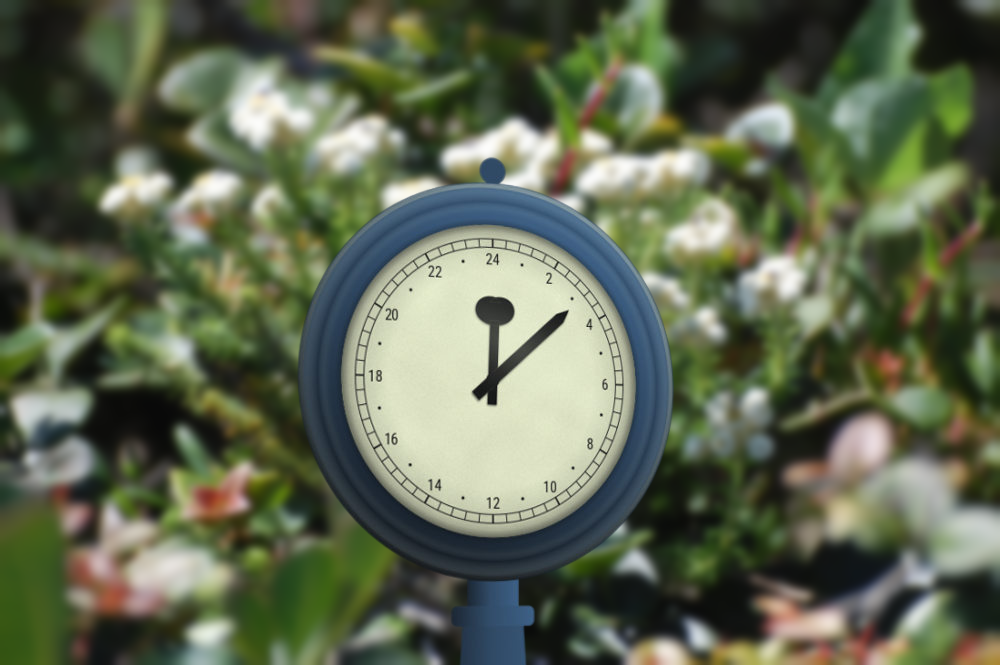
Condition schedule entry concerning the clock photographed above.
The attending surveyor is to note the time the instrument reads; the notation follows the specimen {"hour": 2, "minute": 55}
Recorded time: {"hour": 0, "minute": 8}
